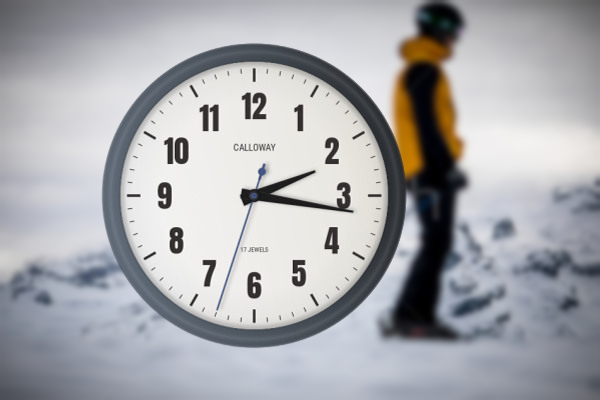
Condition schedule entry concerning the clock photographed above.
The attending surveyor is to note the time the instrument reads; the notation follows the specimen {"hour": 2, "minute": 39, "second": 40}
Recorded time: {"hour": 2, "minute": 16, "second": 33}
